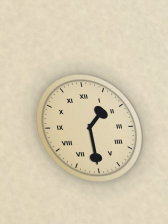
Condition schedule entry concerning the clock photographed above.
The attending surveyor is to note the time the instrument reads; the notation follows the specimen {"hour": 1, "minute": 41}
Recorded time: {"hour": 1, "minute": 30}
